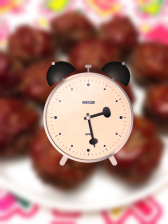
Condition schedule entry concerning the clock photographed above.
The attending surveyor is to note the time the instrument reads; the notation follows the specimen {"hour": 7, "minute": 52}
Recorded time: {"hour": 2, "minute": 28}
